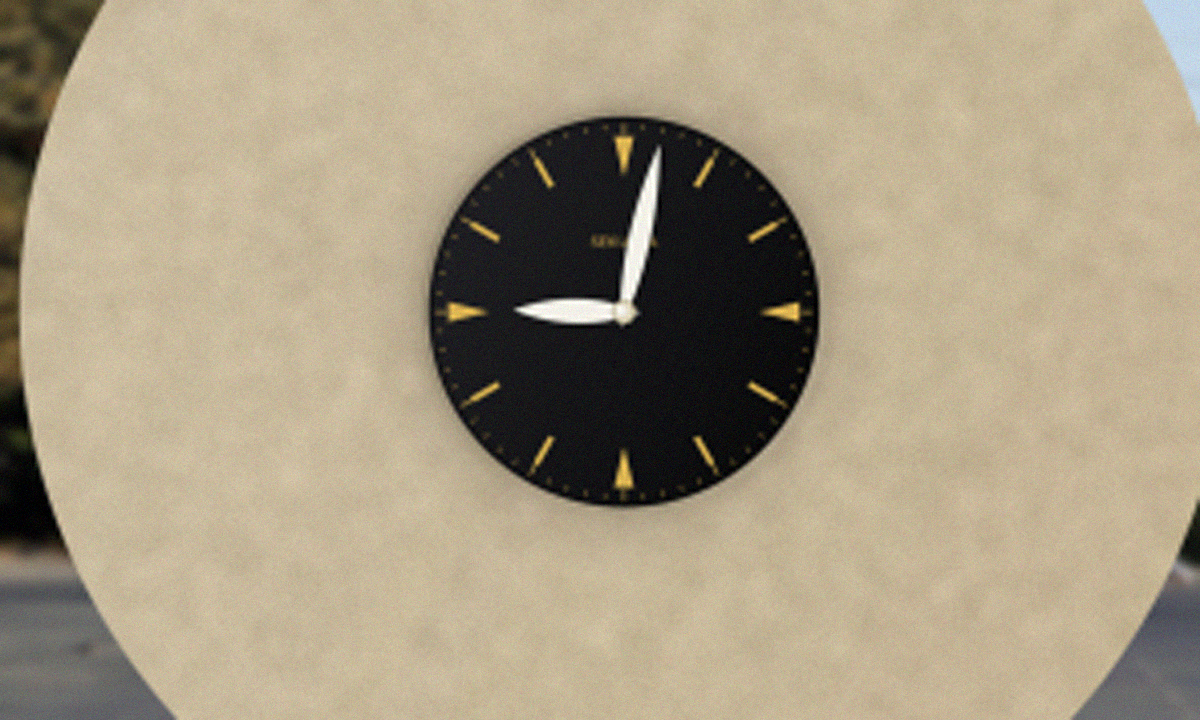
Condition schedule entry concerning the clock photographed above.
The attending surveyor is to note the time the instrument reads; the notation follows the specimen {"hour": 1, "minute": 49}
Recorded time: {"hour": 9, "minute": 2}
